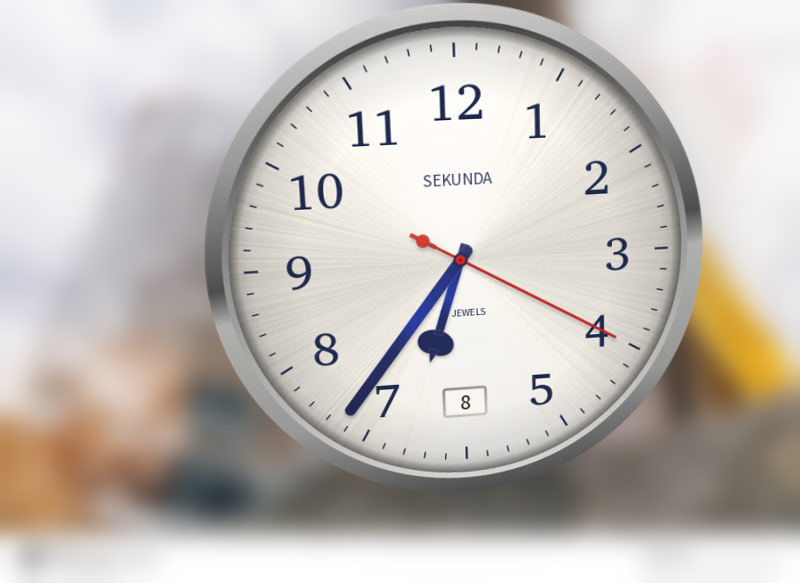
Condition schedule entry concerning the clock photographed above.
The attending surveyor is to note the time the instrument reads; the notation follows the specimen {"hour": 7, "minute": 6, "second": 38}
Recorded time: {"hour": 6, "minute": 36, "second": 20}
